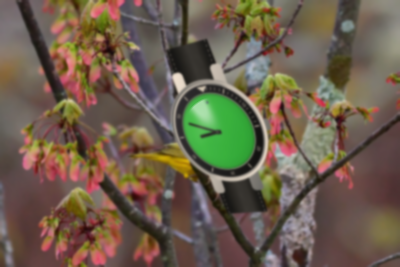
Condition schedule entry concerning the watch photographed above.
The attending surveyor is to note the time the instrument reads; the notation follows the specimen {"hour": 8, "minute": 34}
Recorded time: {"hour": 8, "minute": 49}
